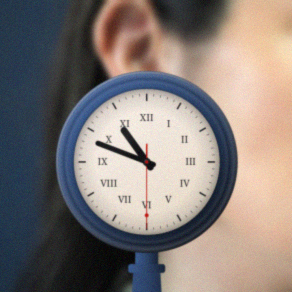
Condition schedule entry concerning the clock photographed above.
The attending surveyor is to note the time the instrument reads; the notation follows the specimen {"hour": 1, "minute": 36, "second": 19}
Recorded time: {"hour": 10, "minute": 48, "second": 30}
